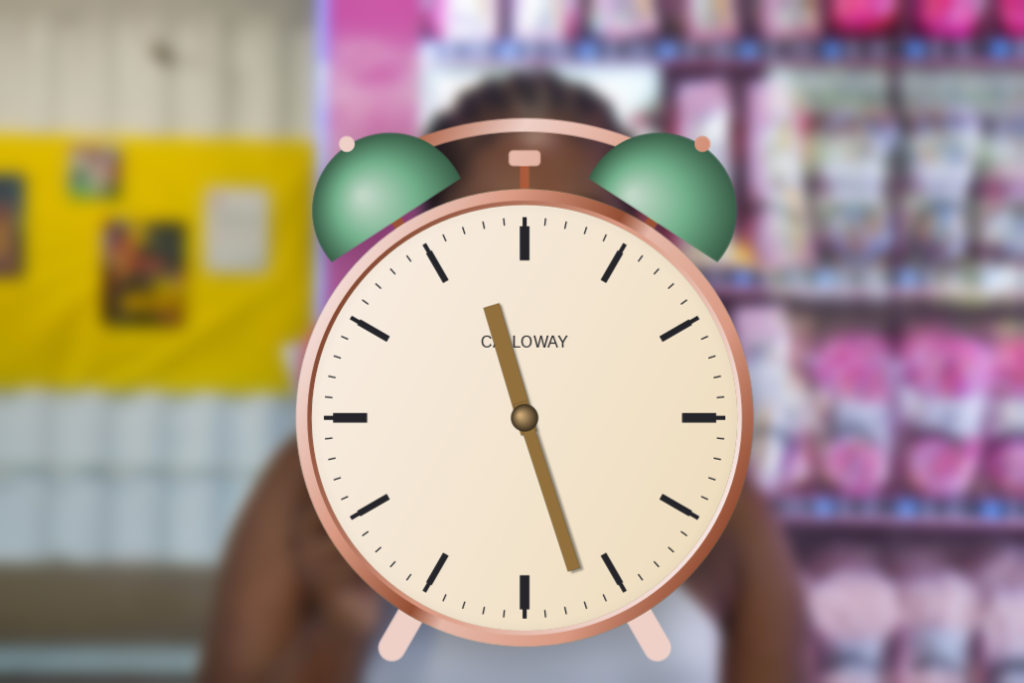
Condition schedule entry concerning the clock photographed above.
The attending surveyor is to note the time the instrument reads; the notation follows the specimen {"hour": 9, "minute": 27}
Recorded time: {"hour": 11, "minute": 27}
